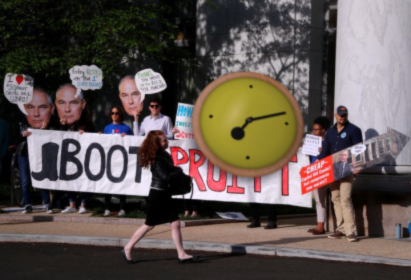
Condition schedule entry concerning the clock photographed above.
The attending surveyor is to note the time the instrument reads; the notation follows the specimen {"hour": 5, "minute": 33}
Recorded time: {"hour": 7, "minute": 12}
